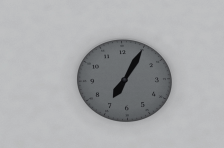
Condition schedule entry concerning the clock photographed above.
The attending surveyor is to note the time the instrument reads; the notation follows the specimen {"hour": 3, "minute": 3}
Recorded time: {"hour": 7, "minute": 5}
